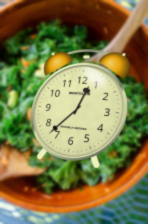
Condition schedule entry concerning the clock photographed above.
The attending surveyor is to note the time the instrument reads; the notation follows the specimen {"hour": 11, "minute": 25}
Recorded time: {"hour": 12, "minute": 37}
